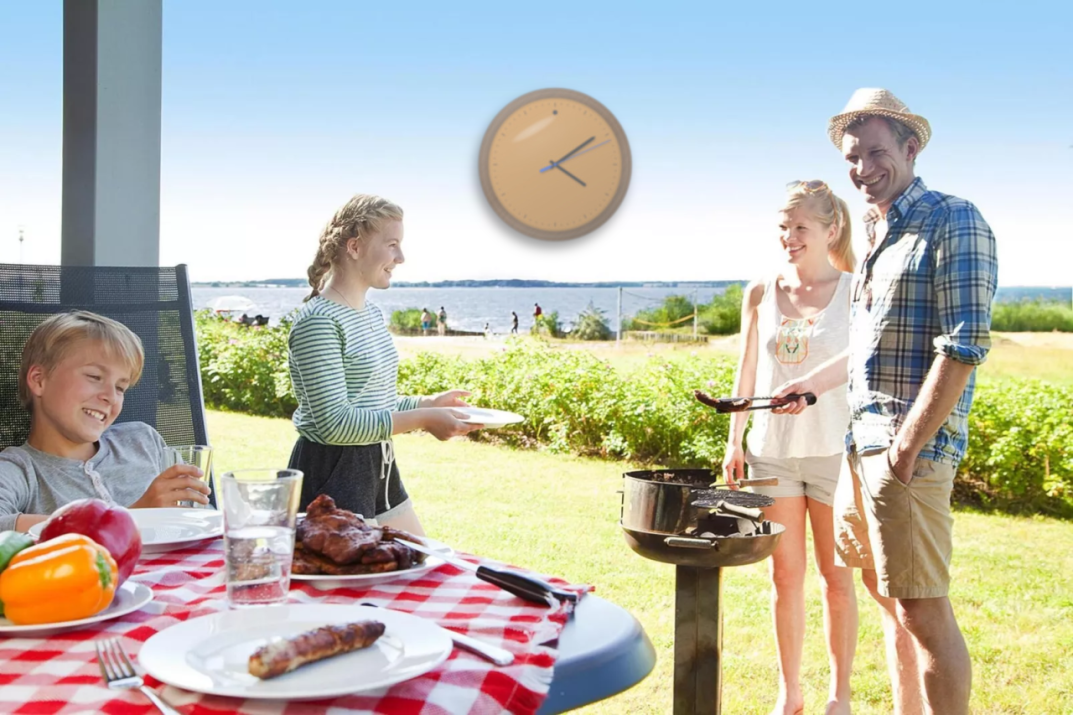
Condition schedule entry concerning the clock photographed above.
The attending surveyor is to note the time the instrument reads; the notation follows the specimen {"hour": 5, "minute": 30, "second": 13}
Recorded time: {"hour": 4, "minute": 9, "second": 11}
